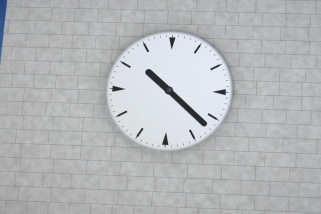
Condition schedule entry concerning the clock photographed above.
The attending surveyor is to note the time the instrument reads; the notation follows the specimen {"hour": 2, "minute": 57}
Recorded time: {"hour": 10, "minute": 22}
